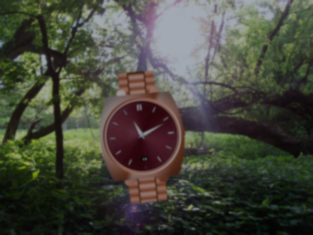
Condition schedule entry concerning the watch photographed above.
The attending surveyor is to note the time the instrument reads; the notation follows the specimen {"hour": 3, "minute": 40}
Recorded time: {"hour": 11, "minute": 11}
